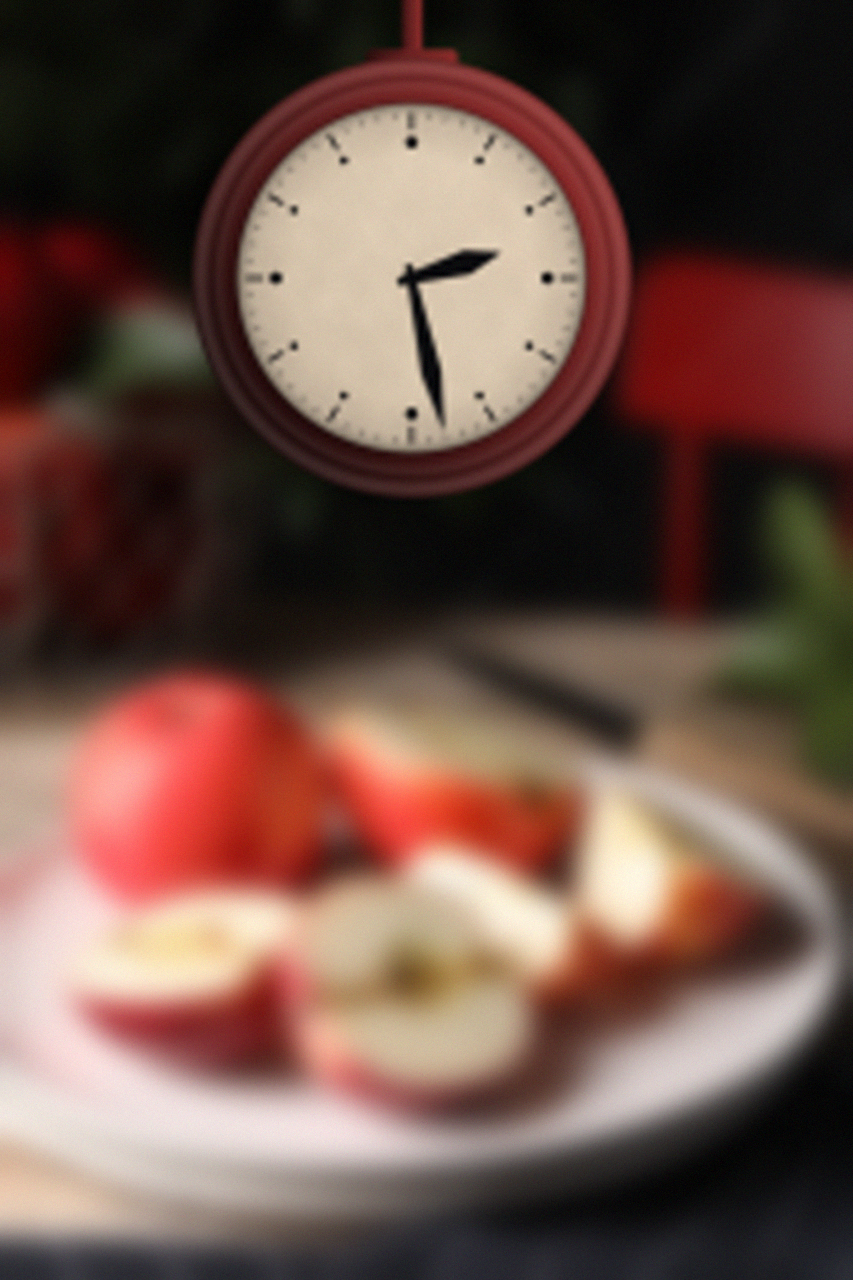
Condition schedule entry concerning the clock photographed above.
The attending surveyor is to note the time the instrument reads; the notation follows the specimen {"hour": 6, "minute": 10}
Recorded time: {"hour": 2, "minute": 28}
